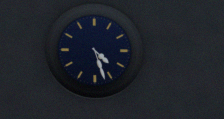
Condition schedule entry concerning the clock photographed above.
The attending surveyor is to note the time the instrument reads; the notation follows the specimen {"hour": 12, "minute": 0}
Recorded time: {"hour": 4, "minute": 27}
